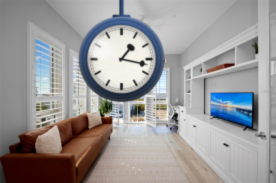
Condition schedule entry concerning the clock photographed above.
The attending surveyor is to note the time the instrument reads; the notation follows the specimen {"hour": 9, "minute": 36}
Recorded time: {"hour": 1, "minute": 17}
